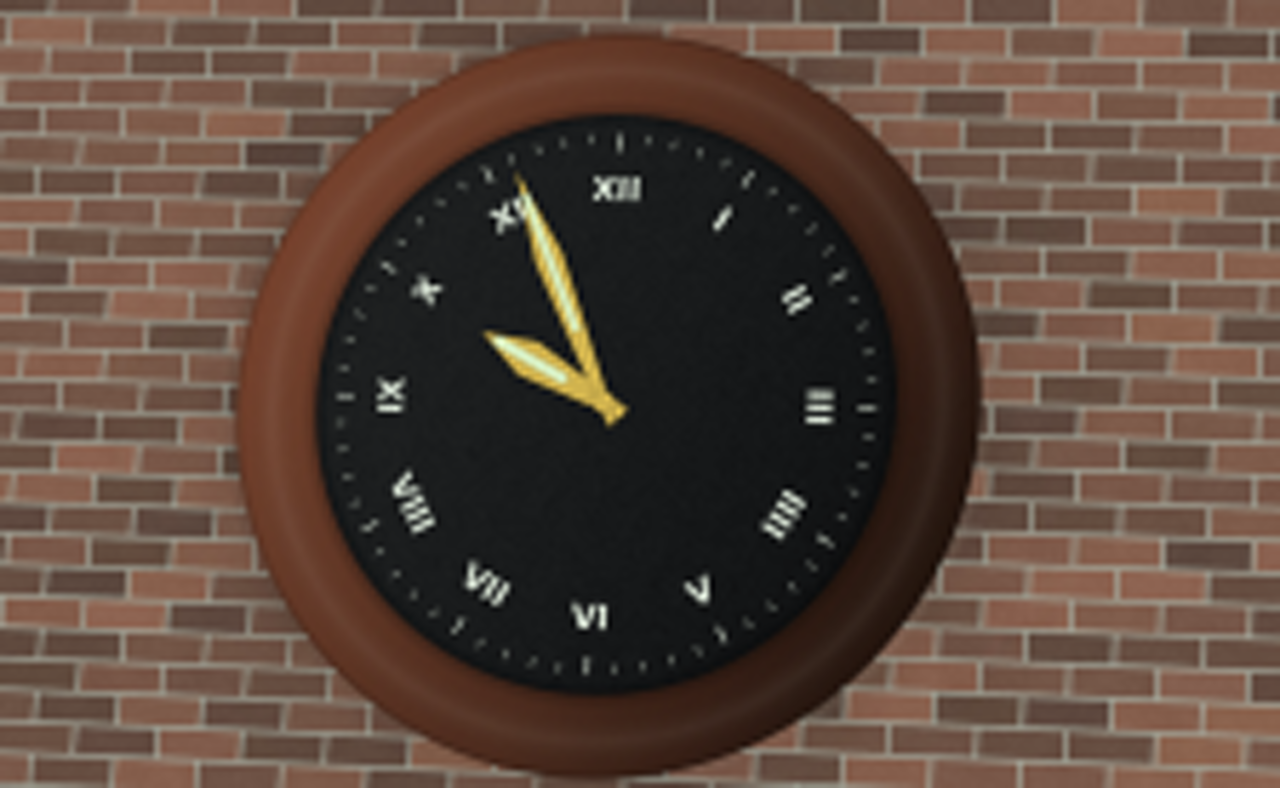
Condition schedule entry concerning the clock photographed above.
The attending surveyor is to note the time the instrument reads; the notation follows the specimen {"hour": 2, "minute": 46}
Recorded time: {"hour": 9, "minute": 56}
